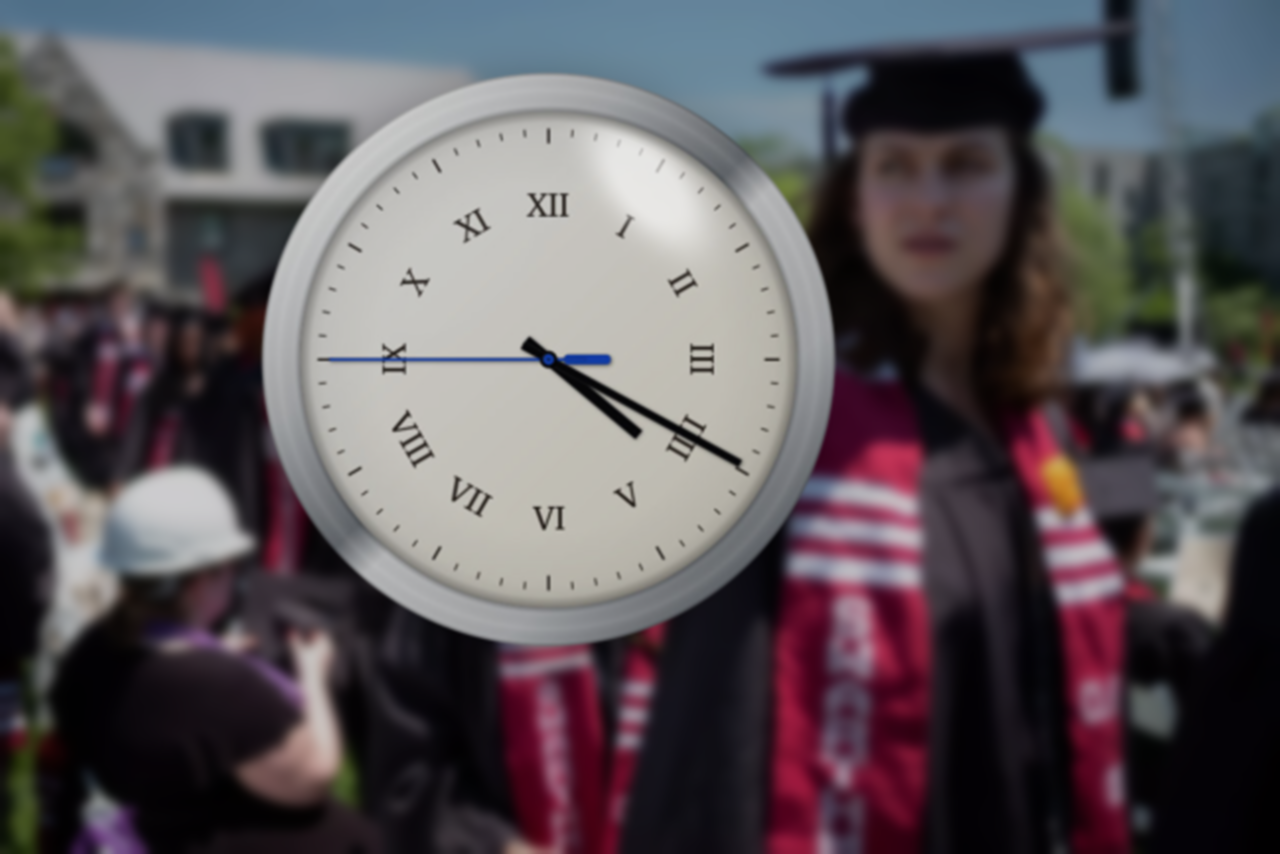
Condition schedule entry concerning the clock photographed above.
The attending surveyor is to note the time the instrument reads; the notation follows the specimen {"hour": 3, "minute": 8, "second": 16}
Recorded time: {"hour": 4, "minute": 19, "second": 45}
